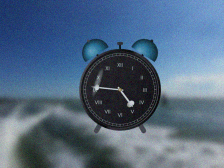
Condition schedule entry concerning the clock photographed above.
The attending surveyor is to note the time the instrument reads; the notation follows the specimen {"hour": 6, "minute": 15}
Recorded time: {"hour": 4, "minute": 46}
